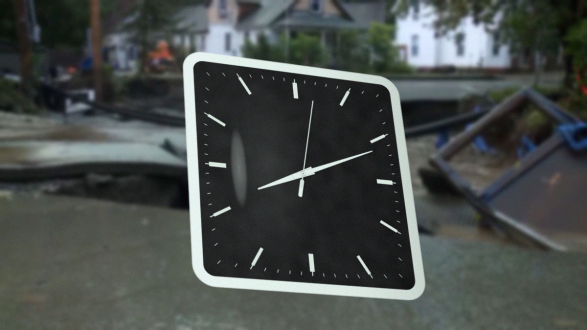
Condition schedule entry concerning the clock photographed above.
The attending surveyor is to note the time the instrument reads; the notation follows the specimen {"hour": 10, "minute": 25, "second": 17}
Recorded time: {"hour": 8, "minute": 11, "second": 2}
